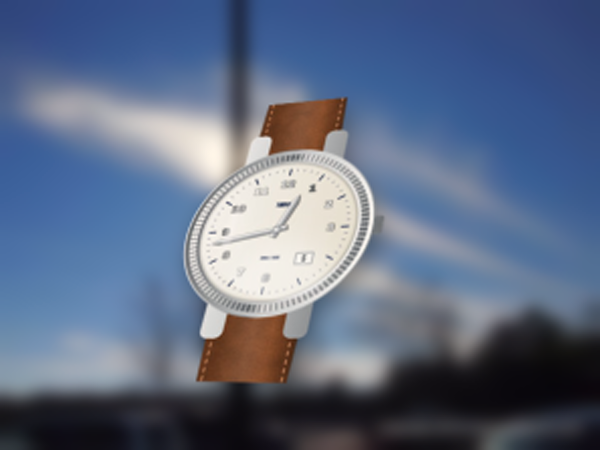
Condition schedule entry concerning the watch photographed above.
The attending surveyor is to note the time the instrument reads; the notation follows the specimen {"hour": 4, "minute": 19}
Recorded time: {"hour": 12, "minute": 43}
